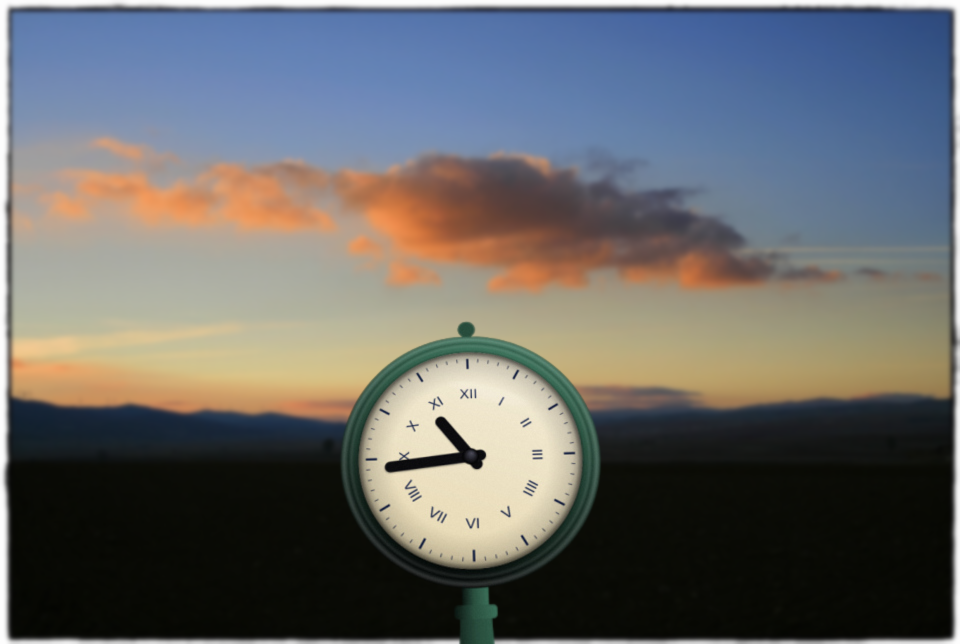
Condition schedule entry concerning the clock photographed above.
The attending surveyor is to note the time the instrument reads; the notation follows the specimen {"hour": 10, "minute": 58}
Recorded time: {"hour": 10, "minute": 44}
